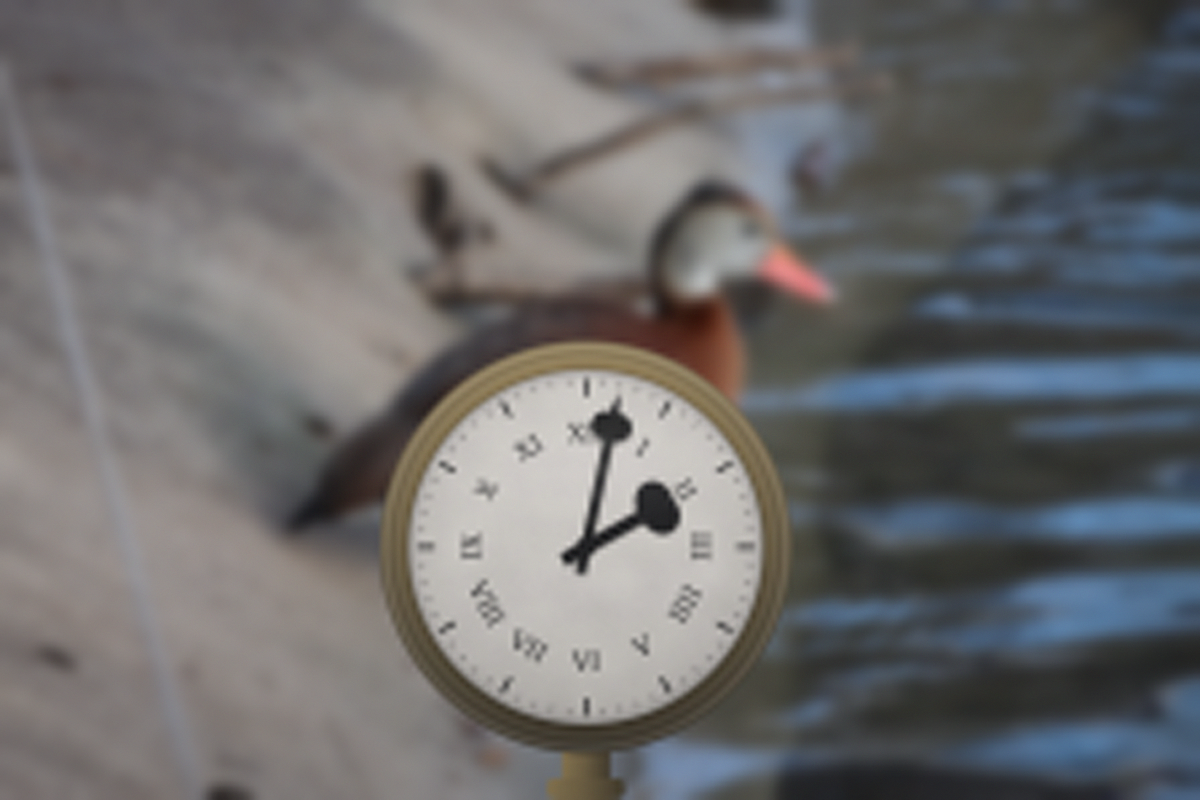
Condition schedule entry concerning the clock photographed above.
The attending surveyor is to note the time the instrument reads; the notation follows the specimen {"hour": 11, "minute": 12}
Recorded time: {"hour": 2, "minute": 2}
